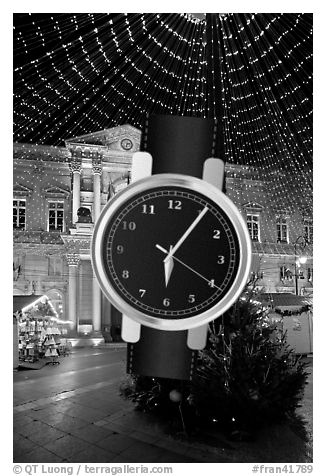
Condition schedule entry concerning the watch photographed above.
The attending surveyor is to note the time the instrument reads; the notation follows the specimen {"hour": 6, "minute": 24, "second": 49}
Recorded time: {"hour": 6, "minute": 5, "second": 20}
